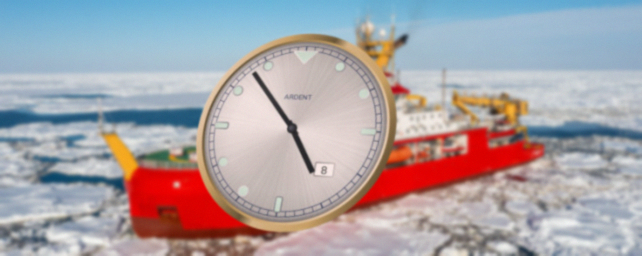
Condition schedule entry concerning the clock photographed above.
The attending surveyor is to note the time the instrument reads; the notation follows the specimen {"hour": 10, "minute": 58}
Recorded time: {"hour": 4, "minute": 53}
